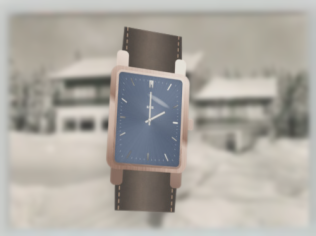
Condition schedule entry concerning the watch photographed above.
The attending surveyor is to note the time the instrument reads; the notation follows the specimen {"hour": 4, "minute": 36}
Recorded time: {"hour": 2, "minute": 0}
